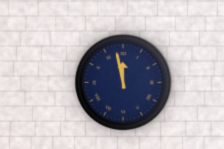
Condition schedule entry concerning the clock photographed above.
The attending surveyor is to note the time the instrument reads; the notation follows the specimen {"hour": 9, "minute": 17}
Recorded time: {"hour": 11, "minute": 58}
